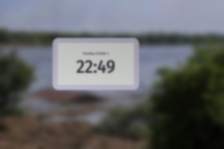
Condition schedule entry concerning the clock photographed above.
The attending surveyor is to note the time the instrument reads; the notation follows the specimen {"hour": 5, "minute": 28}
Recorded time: {"hour": 22, "minute": 49}
